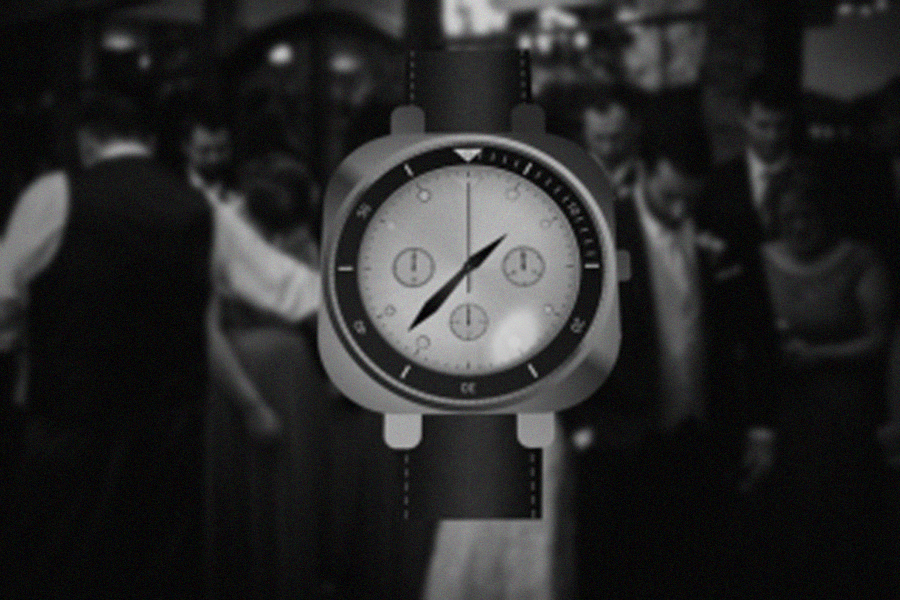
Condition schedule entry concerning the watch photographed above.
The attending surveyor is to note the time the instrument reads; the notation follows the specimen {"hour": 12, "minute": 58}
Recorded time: {"hour": 1, "minute": 37}
